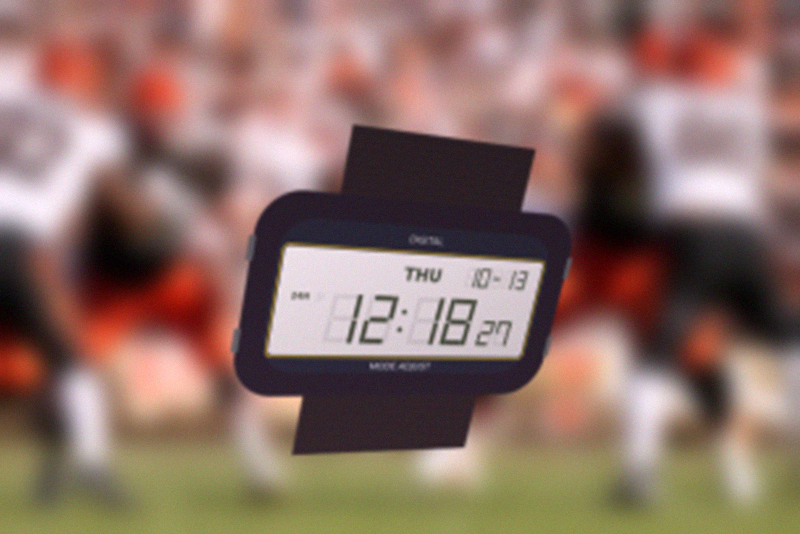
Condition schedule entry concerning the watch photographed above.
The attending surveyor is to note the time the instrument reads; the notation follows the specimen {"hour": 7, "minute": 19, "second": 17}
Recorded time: {"hour": 12, "minute": 18, "second": 27}
